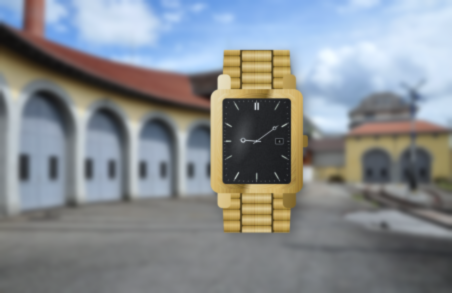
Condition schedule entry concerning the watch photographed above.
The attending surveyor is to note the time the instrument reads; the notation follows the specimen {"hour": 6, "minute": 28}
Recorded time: {"hour": 9, "minute": 9}
